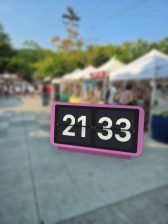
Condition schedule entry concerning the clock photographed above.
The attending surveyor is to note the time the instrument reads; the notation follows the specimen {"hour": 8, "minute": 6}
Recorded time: {"hour": 21, "minute": 33}
